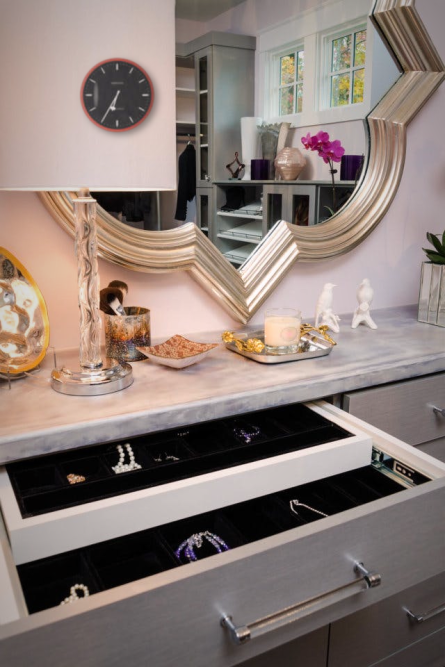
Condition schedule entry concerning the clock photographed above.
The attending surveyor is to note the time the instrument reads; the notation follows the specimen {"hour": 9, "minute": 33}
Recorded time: {"hour": 6, "minute": 35}
